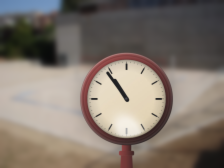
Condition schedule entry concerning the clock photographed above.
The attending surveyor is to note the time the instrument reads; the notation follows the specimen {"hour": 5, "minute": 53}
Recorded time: {"hour": 10, "minute": 54}
